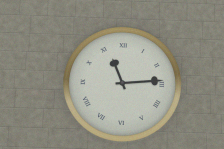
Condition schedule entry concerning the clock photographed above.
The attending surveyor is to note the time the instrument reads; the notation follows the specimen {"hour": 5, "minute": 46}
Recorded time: {"hour": 11, "minute": 14}
